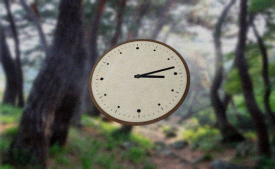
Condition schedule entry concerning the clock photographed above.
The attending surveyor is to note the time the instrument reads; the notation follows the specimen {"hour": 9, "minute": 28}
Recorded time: {"hour": 3, "minute": 13}
